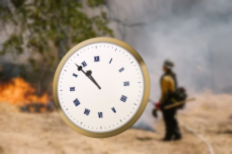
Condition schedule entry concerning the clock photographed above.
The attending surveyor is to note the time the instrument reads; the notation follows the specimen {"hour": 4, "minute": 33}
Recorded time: {"hour": 10, "minute": 53}
